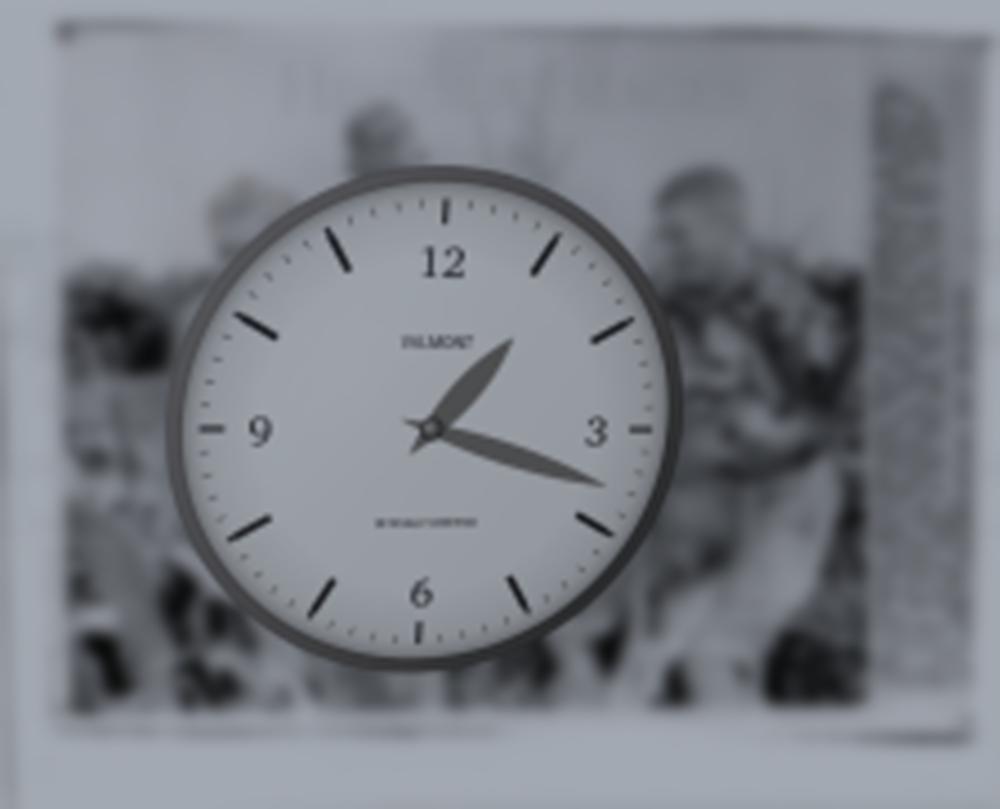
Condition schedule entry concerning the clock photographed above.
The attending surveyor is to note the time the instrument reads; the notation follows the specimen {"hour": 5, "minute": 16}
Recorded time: {"hour": 1, "minute": 18}
